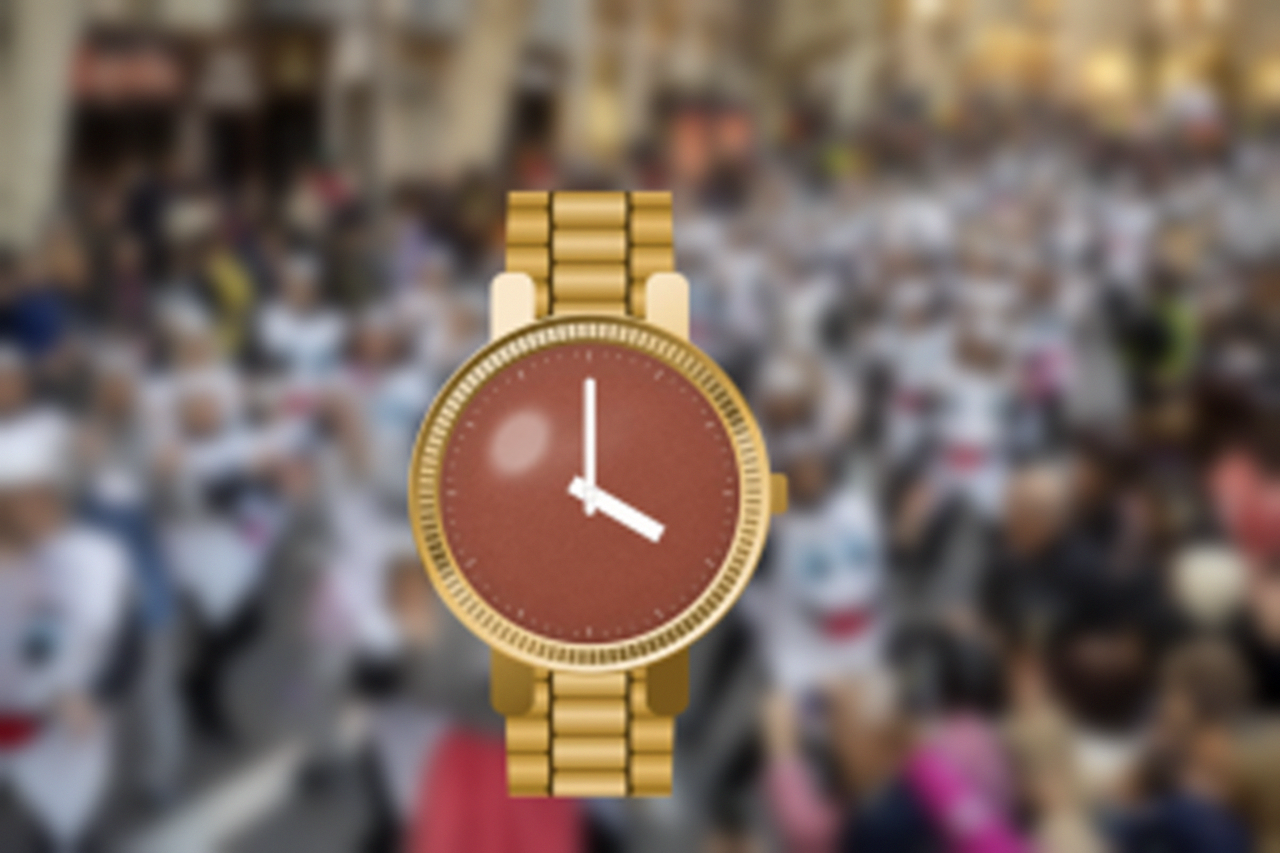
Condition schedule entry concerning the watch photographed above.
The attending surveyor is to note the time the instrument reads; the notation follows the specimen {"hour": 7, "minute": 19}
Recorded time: {"hour": 4, "minute": 0}
